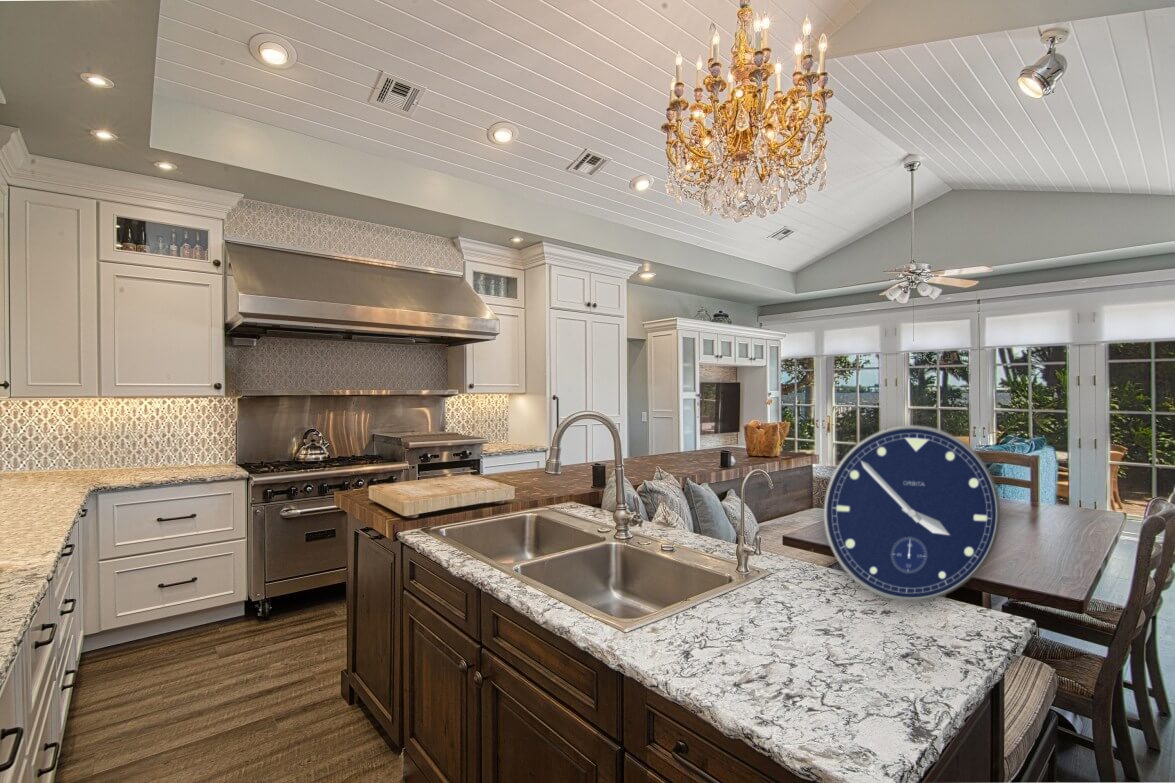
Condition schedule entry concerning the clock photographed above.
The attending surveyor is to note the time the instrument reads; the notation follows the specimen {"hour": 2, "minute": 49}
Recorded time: {"hour": 3, "minute": 52}
